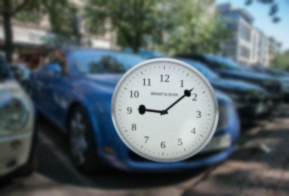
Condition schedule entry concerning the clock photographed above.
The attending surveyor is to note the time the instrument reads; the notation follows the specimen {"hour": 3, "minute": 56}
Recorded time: {"hour": 9, "minute": 8}
